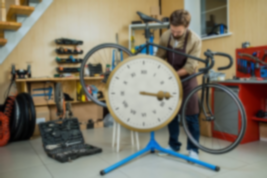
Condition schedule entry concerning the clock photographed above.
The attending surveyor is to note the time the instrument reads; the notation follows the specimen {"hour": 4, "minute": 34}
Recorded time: {"hour": 3, "minute": 16}
